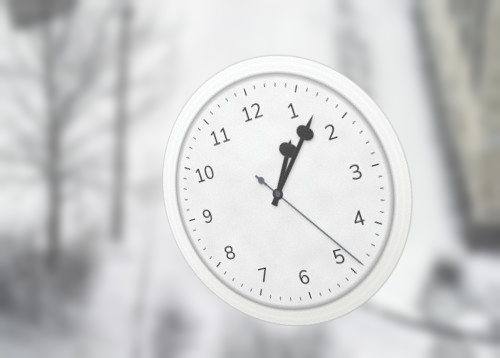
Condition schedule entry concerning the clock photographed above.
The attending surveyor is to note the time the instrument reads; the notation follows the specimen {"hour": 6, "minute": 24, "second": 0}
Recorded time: {"hour": 1, "minute": 7, "second": 24}
